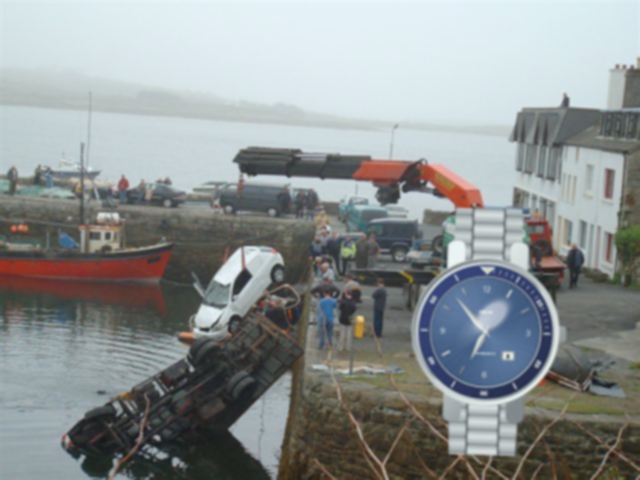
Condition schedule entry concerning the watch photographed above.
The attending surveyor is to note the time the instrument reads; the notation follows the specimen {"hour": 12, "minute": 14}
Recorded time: {"hour": 6, "minute": 53}
